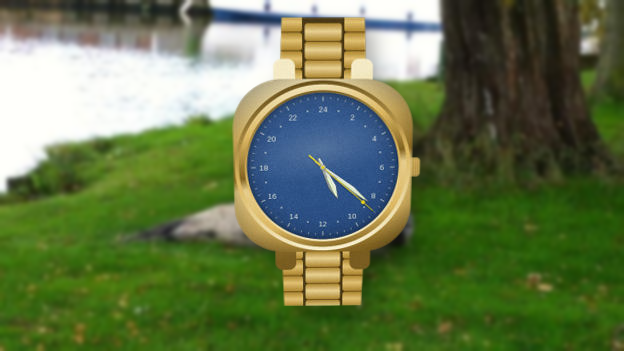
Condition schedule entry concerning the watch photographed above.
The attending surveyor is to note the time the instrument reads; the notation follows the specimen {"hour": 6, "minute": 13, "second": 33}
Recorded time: {"hour": 10, "minute": 21, "second": 22}
